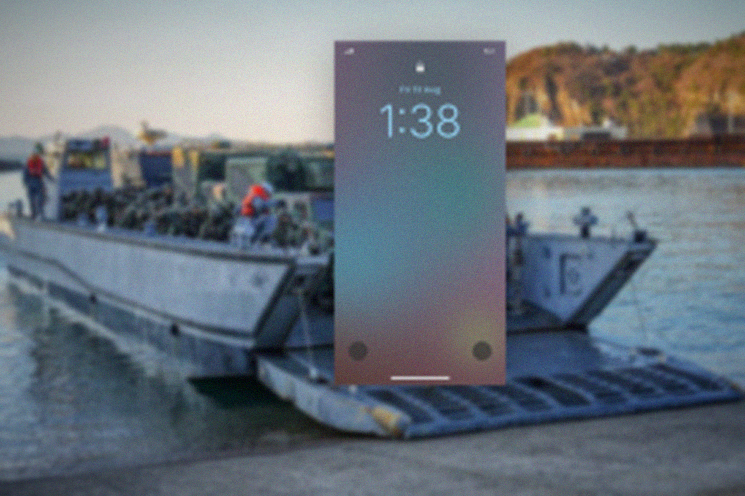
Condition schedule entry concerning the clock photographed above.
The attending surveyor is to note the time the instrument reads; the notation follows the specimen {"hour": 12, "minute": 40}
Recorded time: {"hour": 1, "minute": 38}
